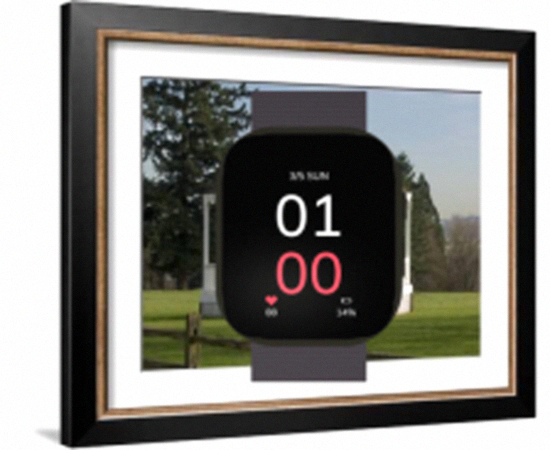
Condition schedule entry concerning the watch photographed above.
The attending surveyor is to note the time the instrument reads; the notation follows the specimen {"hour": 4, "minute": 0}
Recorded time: {"hour": 1, "minute": 0}
